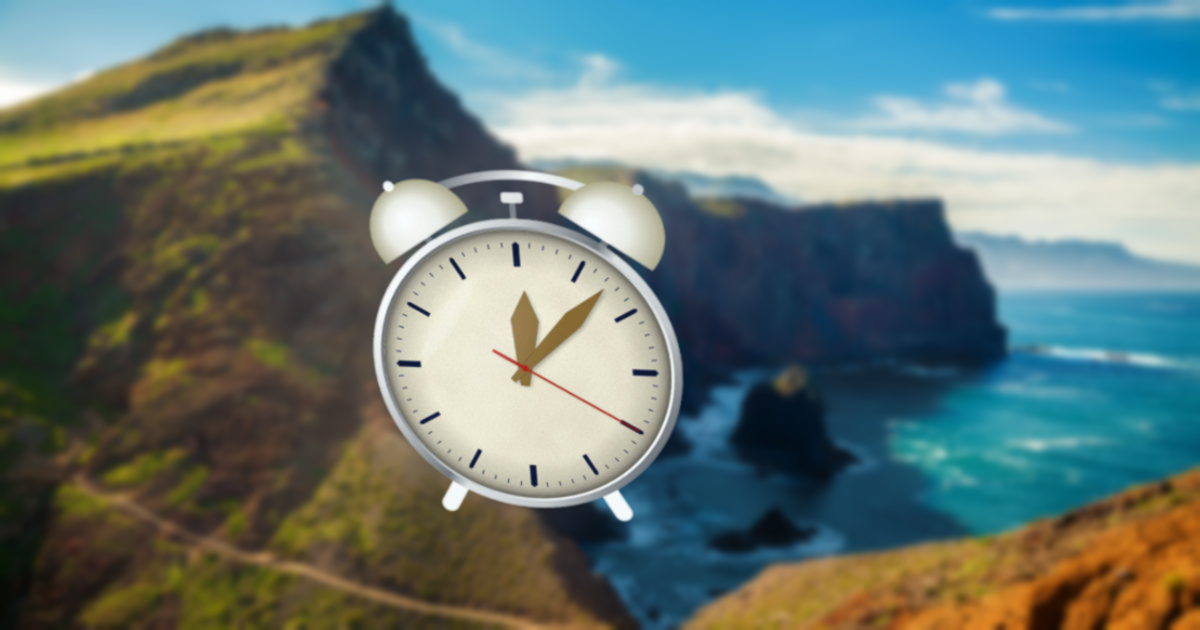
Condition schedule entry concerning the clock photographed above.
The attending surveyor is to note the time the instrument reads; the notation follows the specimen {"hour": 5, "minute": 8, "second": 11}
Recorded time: {"hour": 12, "minute": 7, "second": 20}
